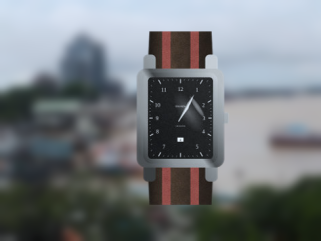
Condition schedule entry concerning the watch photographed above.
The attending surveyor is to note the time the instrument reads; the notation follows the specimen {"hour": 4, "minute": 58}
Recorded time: {"hour": 1, "minute": 5}
